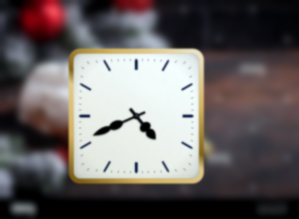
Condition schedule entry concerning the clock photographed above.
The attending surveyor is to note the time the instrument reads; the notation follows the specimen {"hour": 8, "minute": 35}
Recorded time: {"hour": 4, "minute": 41}
